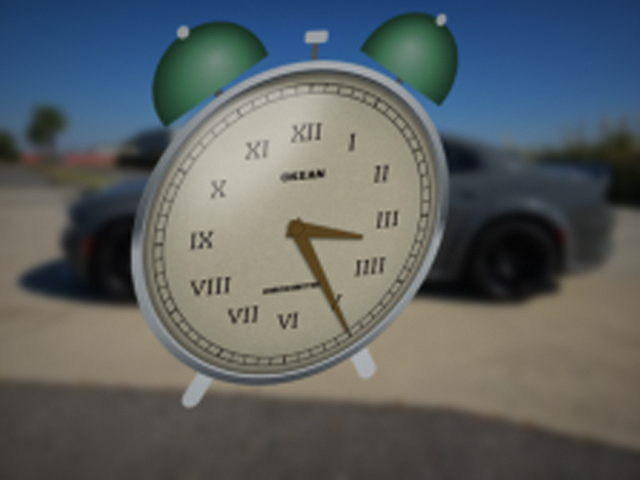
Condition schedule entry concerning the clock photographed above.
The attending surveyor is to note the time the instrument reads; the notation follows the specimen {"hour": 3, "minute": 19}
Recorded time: {"hour": 3, "minute": 25}
